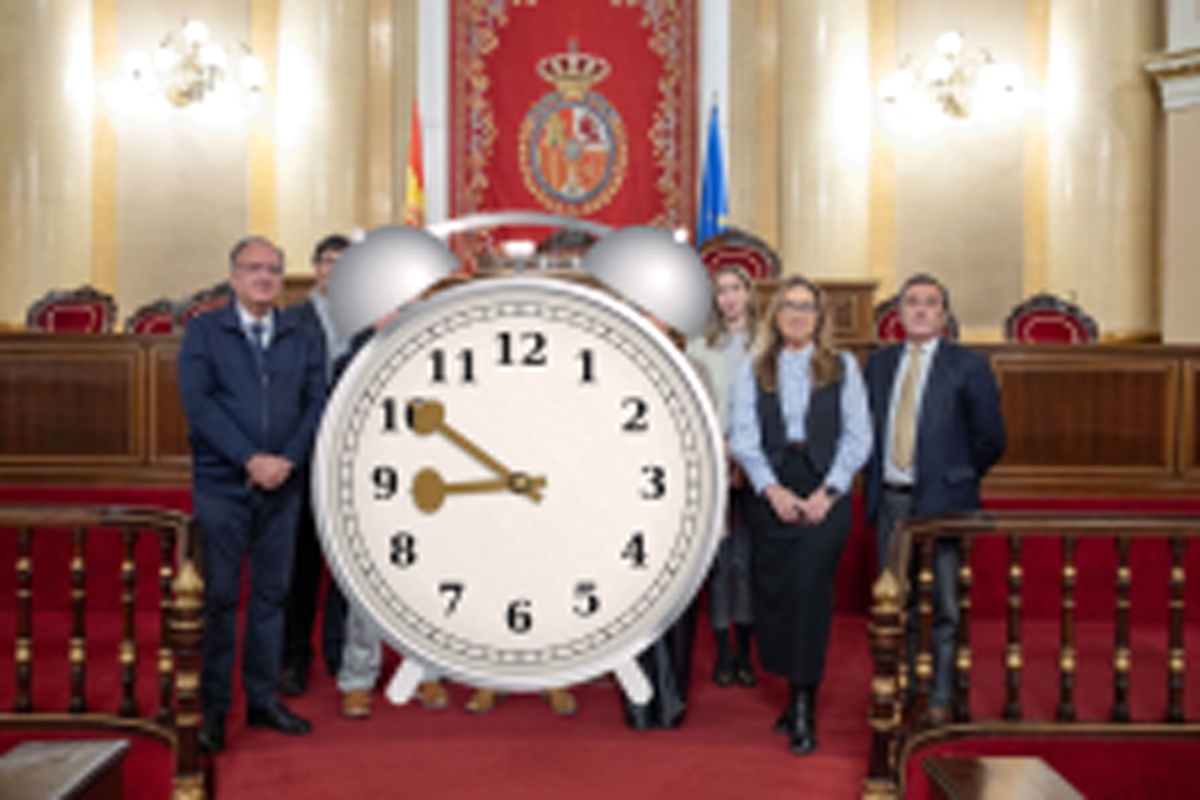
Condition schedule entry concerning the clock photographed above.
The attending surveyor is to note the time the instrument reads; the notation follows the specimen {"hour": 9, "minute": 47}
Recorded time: {"hour": 8, "minute": 51}
